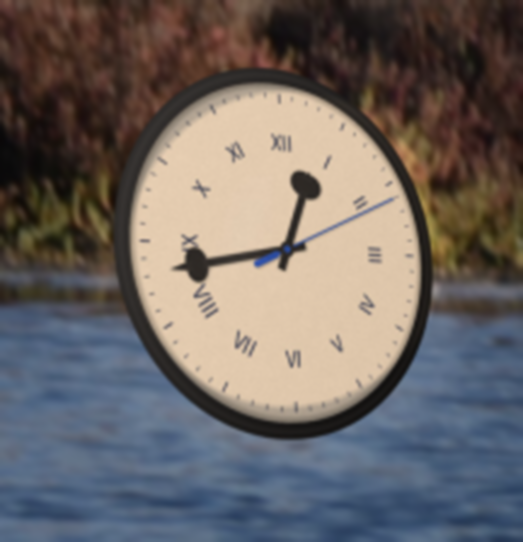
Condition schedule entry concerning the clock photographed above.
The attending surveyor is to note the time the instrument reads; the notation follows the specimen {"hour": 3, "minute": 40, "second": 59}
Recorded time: {"hour": 12, "minute": 43, "second": 11}
